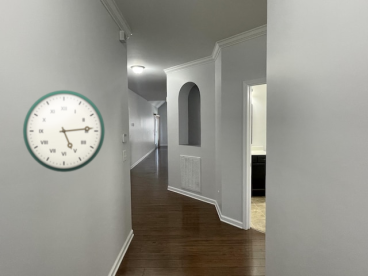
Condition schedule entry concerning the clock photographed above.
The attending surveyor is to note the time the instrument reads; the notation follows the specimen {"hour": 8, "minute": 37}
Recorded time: {"hour": 5, "minute": 14}
